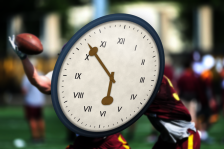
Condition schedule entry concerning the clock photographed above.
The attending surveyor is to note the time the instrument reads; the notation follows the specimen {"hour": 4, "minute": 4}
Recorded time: {"hour": 5, "minute": 52}
